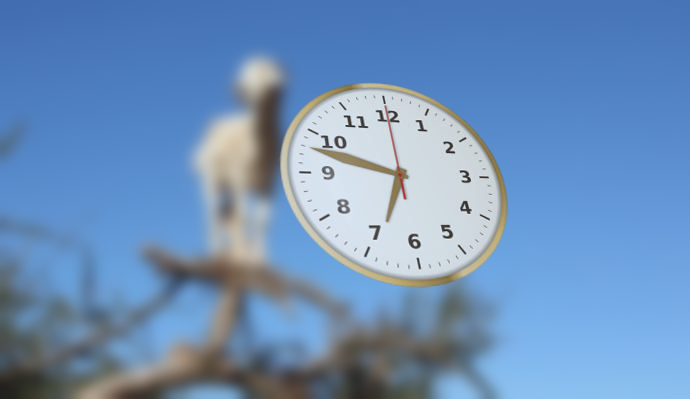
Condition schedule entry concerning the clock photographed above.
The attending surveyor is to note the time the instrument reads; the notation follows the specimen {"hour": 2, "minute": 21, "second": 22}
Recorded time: {"hour": 6, "minute": 48, "second": 0}
